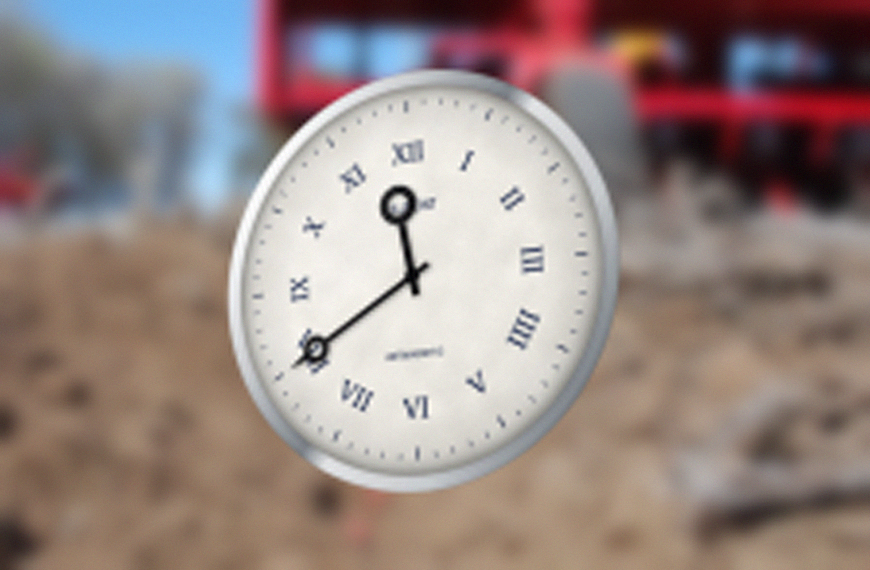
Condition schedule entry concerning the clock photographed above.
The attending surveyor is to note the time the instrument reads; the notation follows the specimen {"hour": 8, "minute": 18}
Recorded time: {"hour": 11, "minute": 40}
